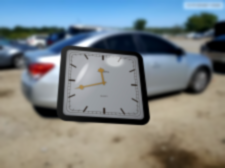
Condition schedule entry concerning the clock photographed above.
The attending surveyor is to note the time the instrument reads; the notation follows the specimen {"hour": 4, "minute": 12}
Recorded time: {"hour": 11, "minute": 42}
